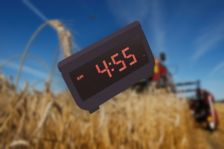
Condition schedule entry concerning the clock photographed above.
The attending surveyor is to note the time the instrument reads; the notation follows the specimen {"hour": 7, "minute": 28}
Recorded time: {"hour": 4, "minute": 55}
